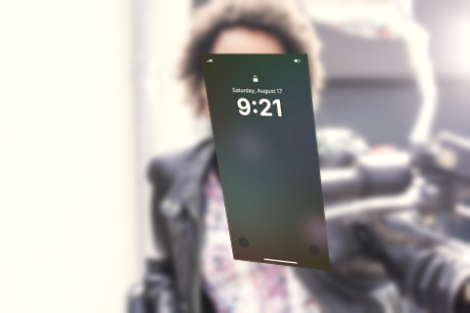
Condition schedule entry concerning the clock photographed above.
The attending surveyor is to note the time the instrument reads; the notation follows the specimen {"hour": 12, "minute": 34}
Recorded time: {"hour": 9, "minute": 21}
